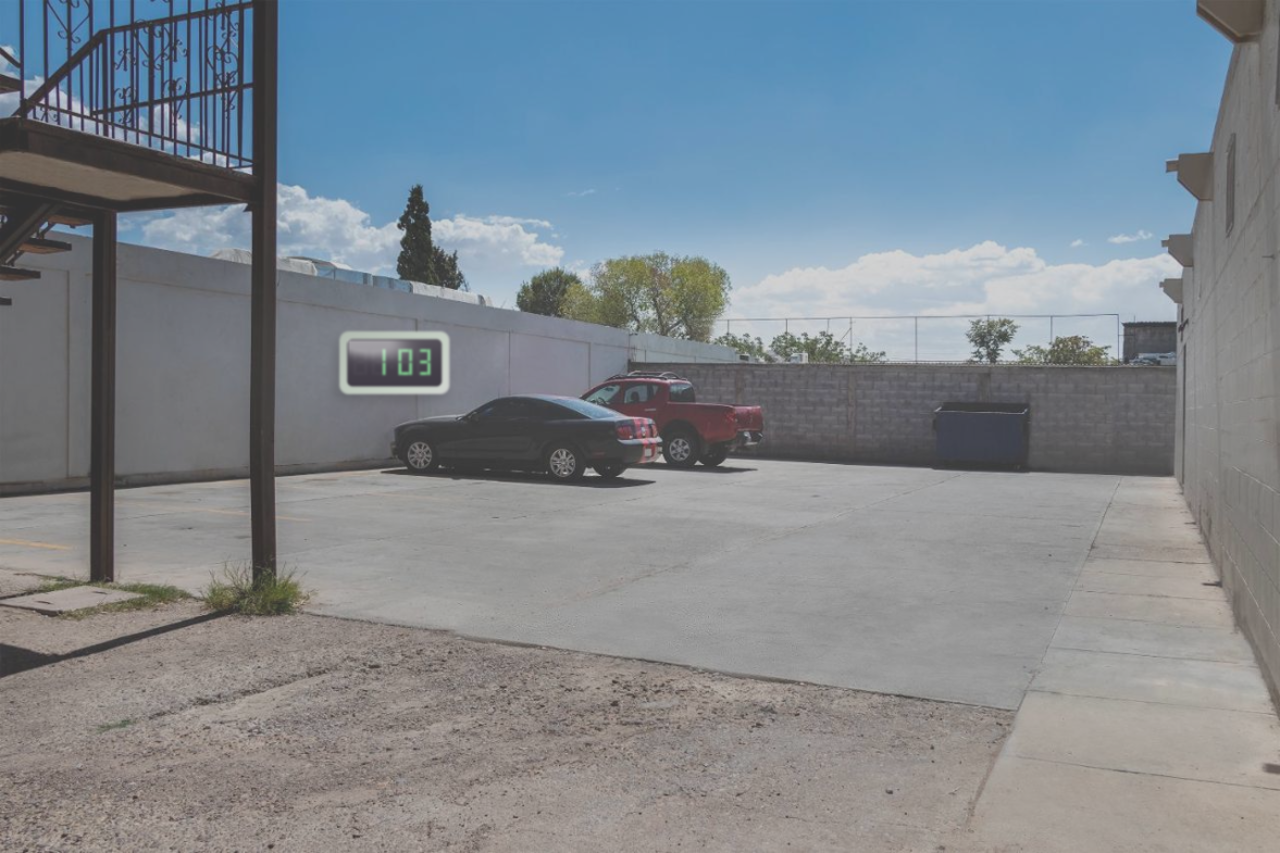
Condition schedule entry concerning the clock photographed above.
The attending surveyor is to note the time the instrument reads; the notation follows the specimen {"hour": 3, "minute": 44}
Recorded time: {"hour": 1, "minute": 3}
